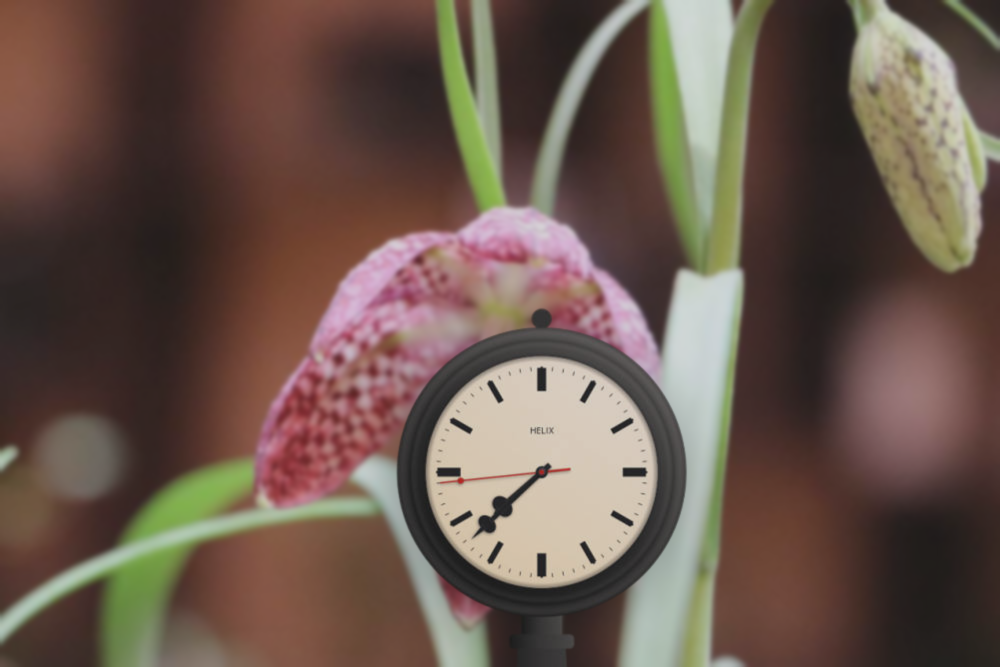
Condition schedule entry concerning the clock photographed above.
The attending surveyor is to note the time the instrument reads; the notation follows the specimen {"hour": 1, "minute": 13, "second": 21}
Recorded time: {"hour": 7, "minute": 37, "second": 44}
